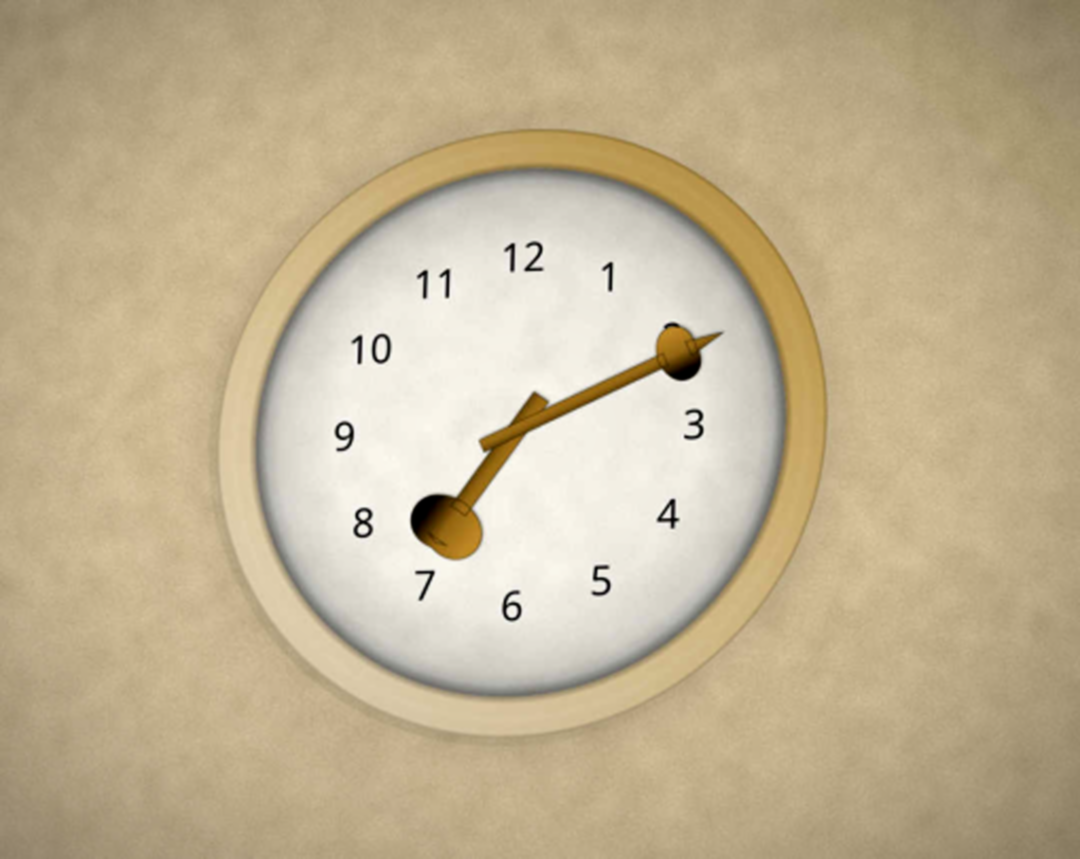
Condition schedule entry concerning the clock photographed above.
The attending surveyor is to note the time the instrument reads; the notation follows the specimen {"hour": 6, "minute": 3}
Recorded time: {"hour": 7, "minute": 11}
